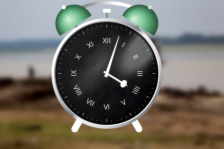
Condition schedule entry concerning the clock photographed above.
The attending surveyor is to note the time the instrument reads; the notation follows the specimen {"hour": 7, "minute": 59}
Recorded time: {"hour": 4, "minute": 3}
